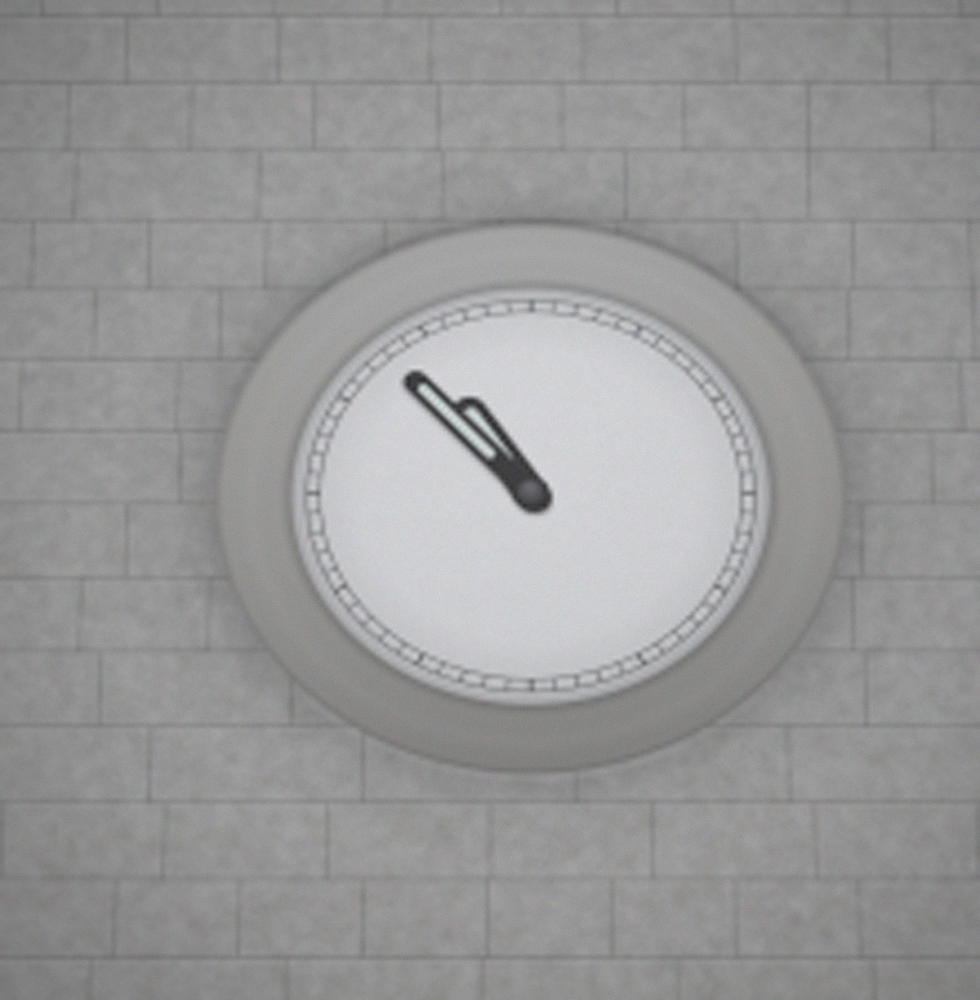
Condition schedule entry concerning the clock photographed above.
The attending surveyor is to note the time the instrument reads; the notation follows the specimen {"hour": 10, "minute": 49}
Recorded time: {"hour": 10, "minute": 53}
